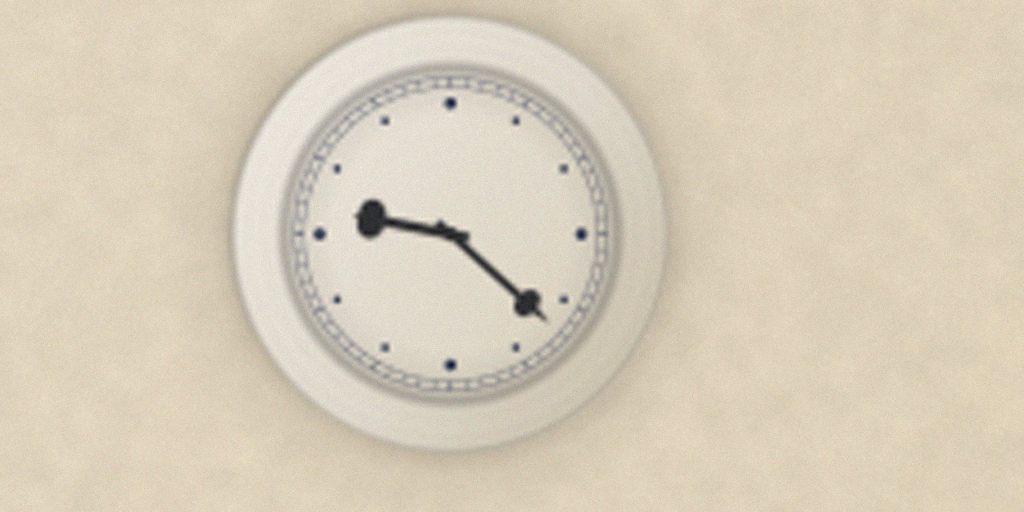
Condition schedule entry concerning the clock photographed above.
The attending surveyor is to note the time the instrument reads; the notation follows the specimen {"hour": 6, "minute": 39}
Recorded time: {"hour": 9, "minute": 22}
